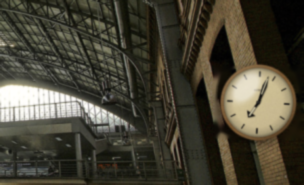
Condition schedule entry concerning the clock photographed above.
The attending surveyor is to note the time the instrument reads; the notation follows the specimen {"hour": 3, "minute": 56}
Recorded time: {"hour": 7, "minute": 3}
